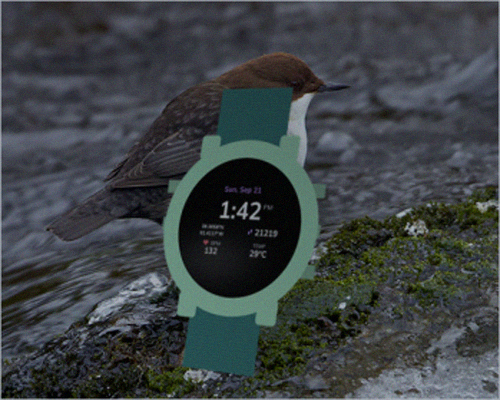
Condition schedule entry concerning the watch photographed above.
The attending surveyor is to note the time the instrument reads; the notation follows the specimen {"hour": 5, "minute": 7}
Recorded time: {"hour": 1, "minute": 42}
